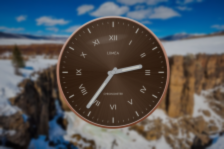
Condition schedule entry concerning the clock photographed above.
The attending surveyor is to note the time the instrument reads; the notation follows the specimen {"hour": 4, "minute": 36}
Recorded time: {"hour": 2, "minute": 36}
